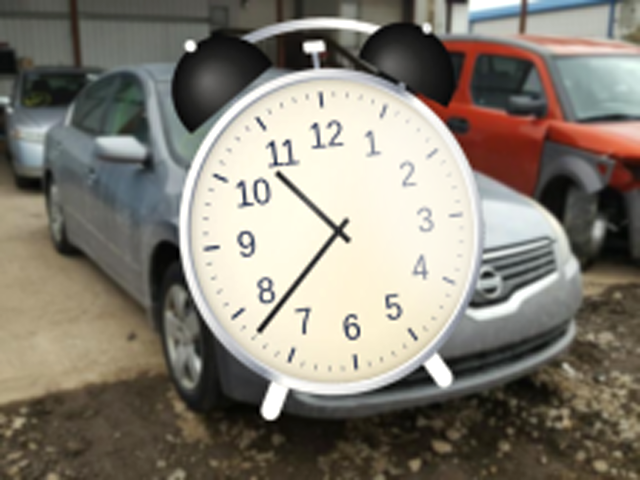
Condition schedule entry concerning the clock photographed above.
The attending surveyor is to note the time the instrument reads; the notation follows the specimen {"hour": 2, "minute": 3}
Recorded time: {"hour": 10, "minute": 38}
